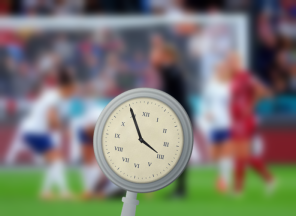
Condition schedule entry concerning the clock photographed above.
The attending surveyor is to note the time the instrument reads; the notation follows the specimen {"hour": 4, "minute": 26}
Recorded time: {"hour": 3, "minute": 55}
